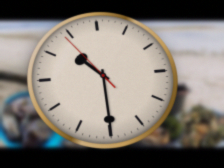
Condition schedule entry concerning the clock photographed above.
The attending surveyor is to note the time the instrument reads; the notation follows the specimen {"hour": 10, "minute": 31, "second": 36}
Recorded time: {"hour": 10, "minute": 29, "second": 54}
